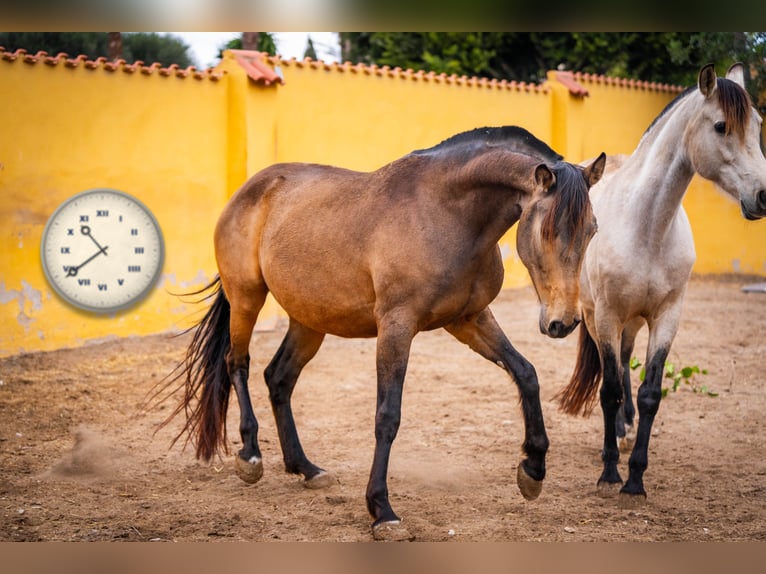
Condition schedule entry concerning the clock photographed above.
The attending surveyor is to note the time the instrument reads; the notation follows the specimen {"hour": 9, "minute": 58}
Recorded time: {"hour": 10, "minute": 39}
